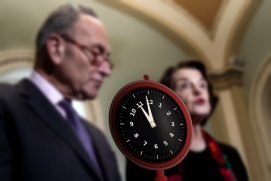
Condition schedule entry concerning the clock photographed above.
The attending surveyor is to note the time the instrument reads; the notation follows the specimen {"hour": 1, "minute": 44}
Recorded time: {"hour": 10, "minute": 59}
